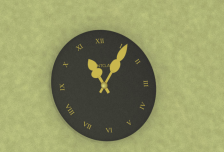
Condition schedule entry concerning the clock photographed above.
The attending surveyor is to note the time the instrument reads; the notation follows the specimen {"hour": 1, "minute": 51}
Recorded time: {"hour": 11, "minute": 6}
